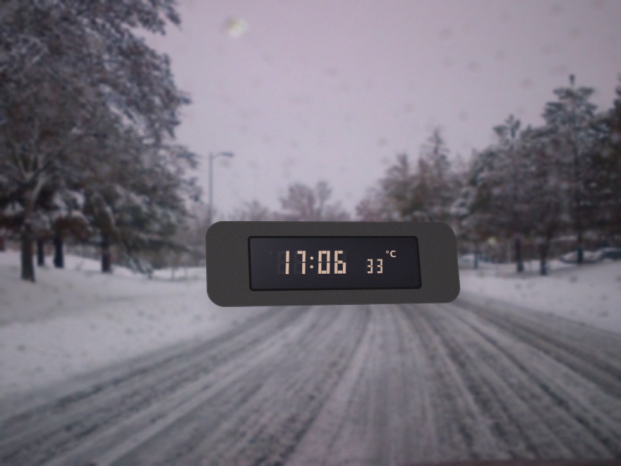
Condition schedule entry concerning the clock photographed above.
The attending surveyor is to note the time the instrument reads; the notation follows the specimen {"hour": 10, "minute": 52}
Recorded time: {"hour": 17, "minute": 6}
